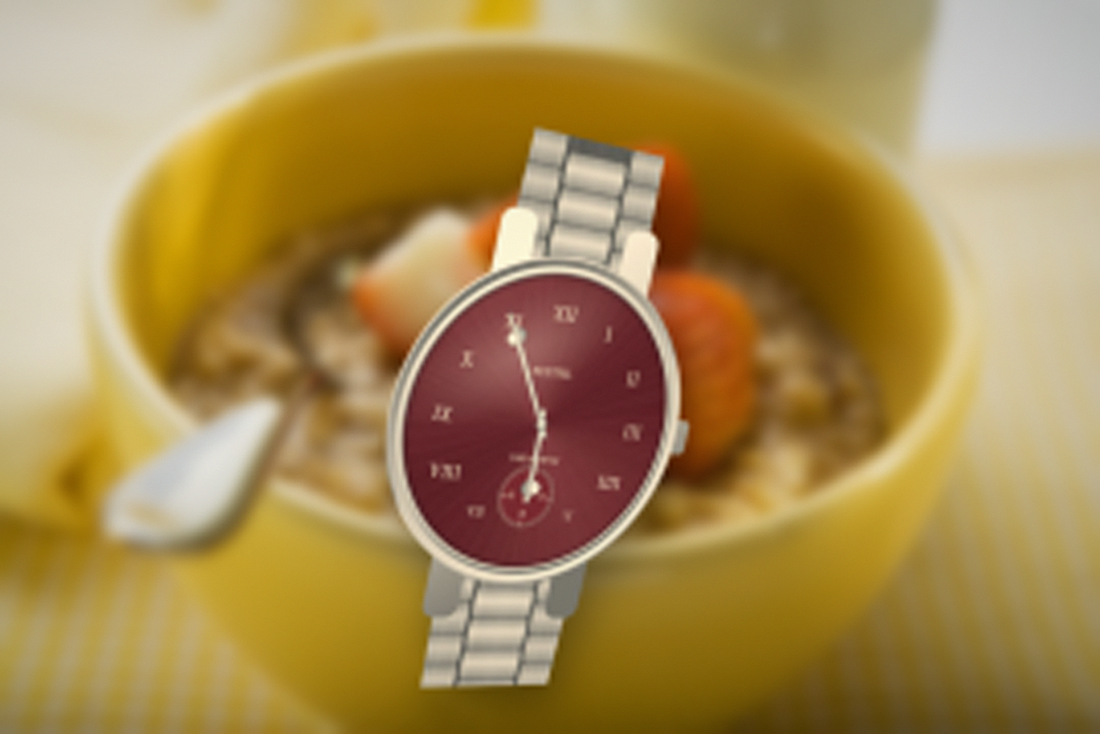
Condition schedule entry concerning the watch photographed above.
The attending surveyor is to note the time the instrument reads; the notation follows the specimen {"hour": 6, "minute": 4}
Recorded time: {"hour": 5, "minute": 55}
